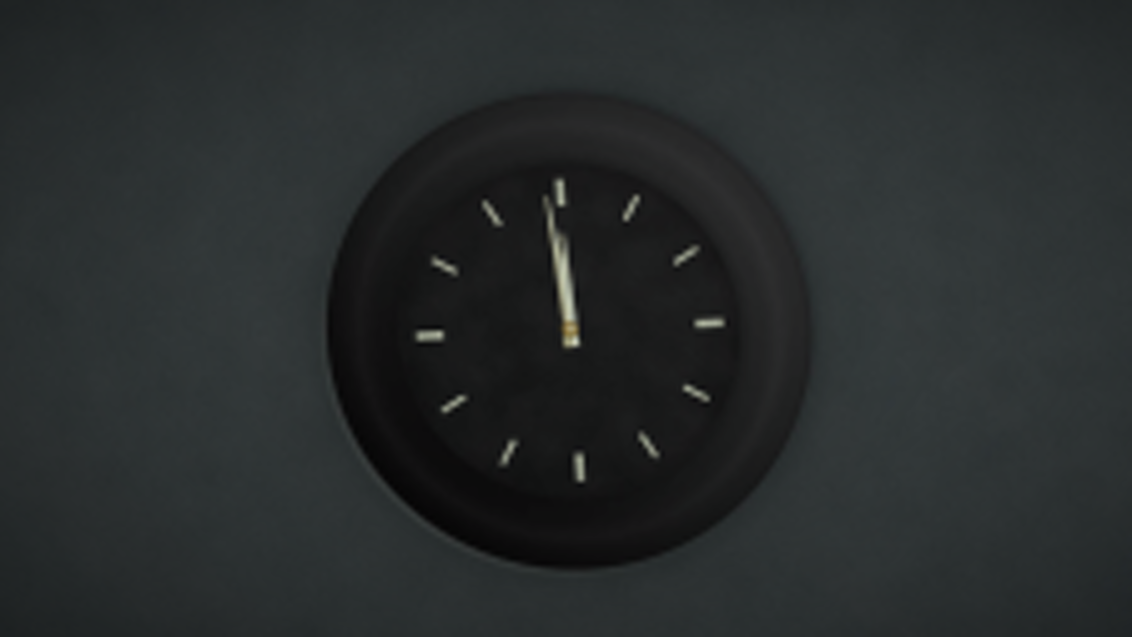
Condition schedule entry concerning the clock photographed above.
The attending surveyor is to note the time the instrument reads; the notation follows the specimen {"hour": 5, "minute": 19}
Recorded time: {"hour": 11, "minute": 59}
